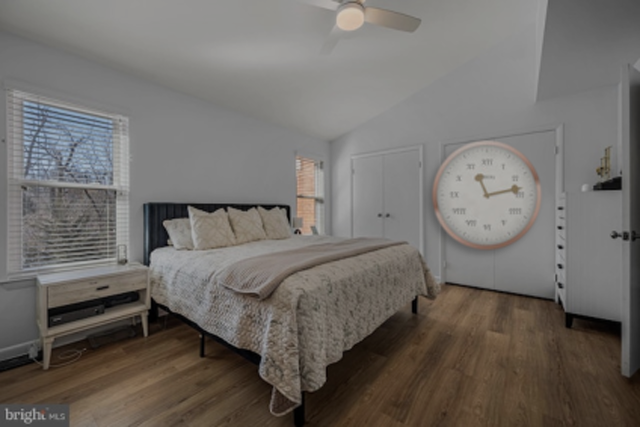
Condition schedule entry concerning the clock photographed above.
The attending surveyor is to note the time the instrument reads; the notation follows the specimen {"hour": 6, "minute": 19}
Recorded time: {"hour": 11, "minute": 13}
